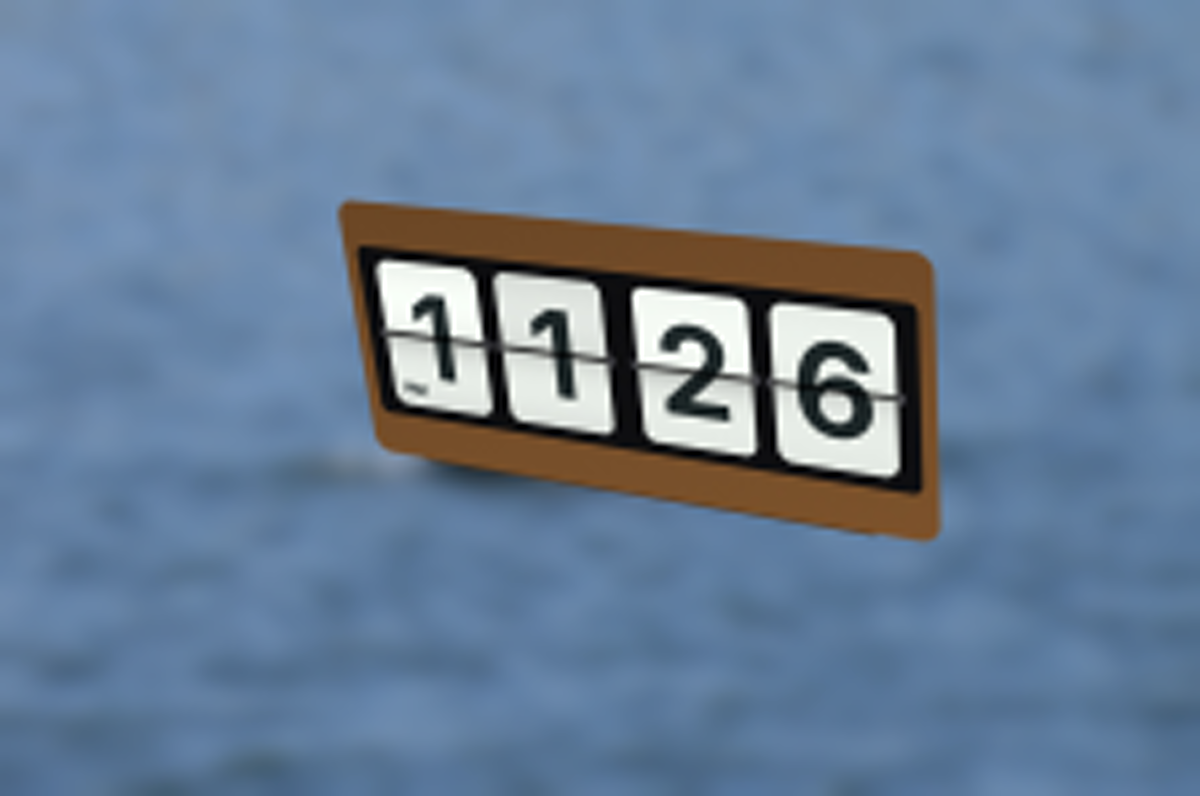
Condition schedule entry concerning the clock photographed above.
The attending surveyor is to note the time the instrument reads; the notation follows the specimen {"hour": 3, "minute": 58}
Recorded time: {"hour": 11, "minute": 26}
